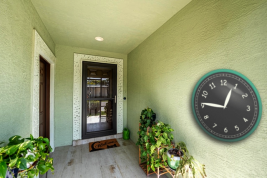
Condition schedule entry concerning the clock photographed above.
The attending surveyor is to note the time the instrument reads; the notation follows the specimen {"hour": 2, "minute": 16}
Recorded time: {"hour": 12, "minute": 46}
